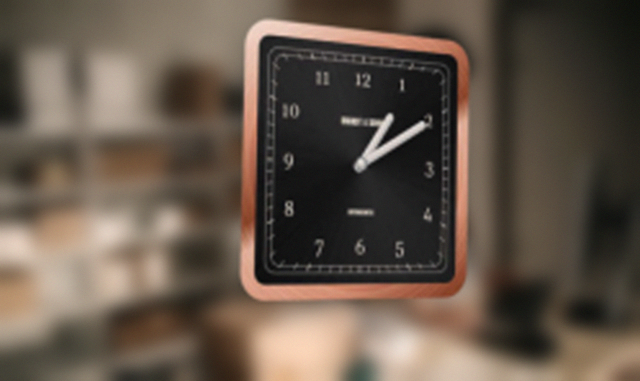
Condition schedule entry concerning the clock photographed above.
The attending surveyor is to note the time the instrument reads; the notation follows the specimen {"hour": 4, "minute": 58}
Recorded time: {"hour": 1, "minute": 10}
